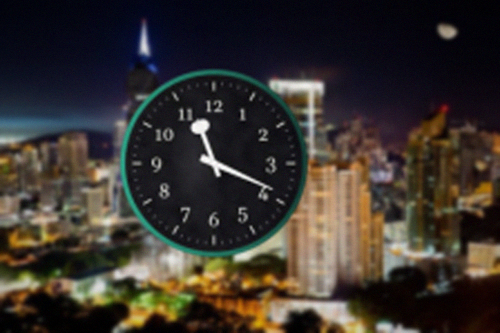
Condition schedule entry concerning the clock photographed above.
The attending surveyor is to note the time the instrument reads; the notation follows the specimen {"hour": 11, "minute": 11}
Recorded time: {"hour": 11, "minute": 19}
